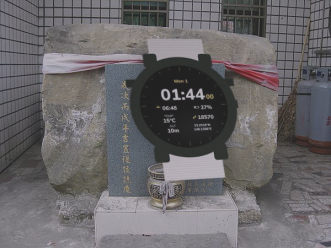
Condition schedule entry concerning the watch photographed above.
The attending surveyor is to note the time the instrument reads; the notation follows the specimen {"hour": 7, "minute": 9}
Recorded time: {"hour": 1, "minute": 44}
